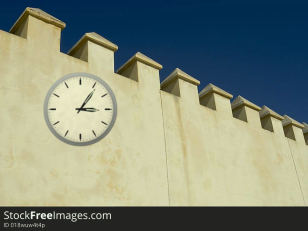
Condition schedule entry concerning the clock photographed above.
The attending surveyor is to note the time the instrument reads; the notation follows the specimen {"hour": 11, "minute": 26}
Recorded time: {"hour": 3, "minute": 6}
